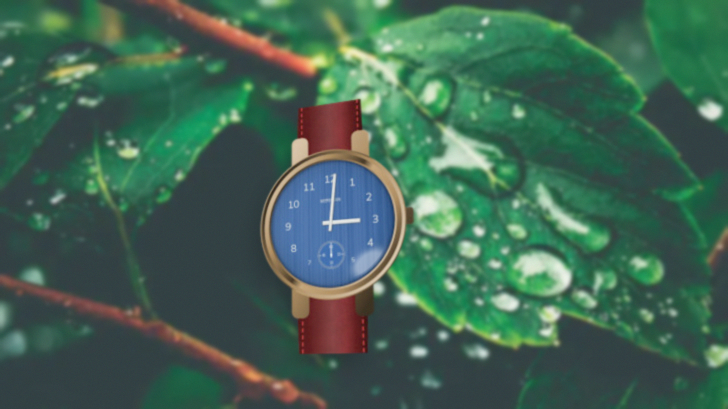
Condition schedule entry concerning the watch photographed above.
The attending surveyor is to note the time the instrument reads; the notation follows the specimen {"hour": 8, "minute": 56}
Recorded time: {"hour": 3, "minute": 1}
